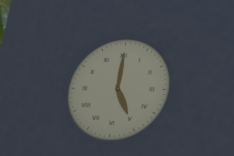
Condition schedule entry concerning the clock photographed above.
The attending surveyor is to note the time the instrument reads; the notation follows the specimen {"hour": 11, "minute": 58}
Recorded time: {"hour": 5, "minute": 0}
